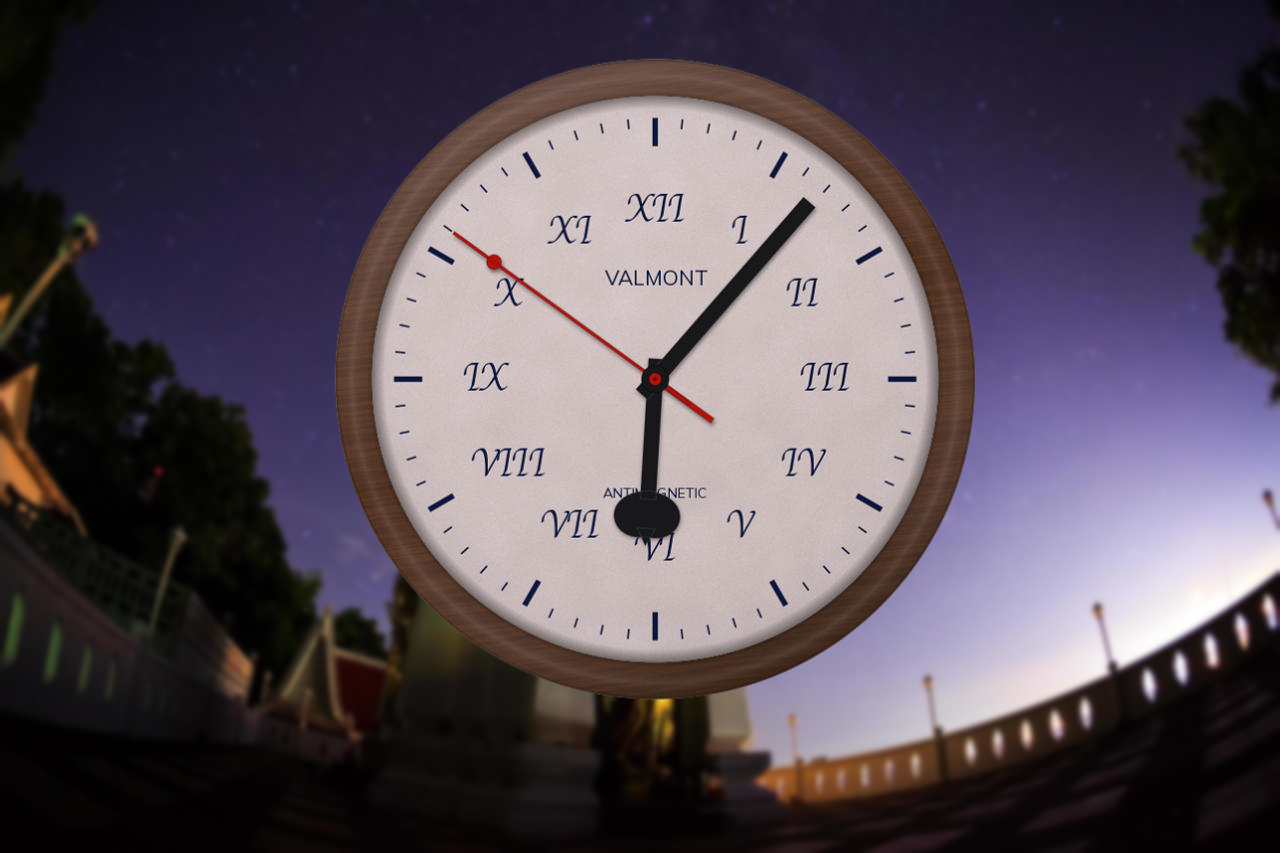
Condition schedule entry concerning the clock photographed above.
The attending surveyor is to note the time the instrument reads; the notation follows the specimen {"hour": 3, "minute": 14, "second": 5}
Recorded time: {"hour": 6, "minute": 6, "second": 51}
